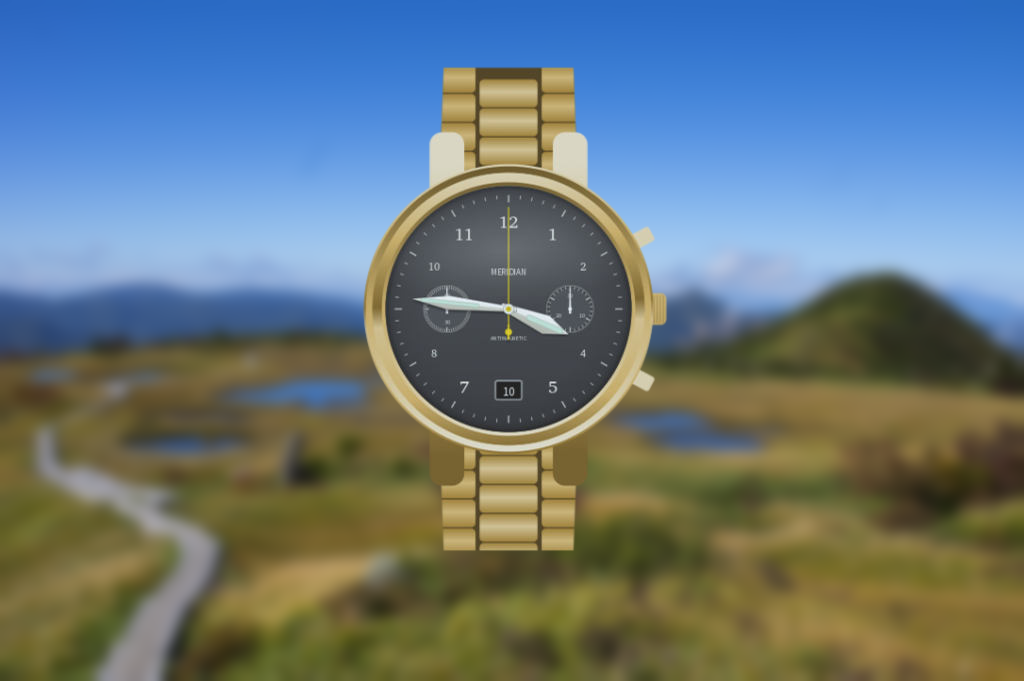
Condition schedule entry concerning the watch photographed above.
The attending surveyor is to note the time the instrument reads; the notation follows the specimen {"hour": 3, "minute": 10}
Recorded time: {"hour": 3, "minute": 46}
